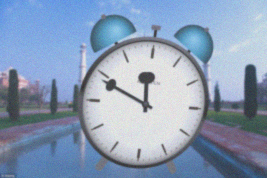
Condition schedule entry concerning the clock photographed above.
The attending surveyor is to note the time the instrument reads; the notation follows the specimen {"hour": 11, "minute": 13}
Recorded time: {"hour": 11, "minute": 49}
